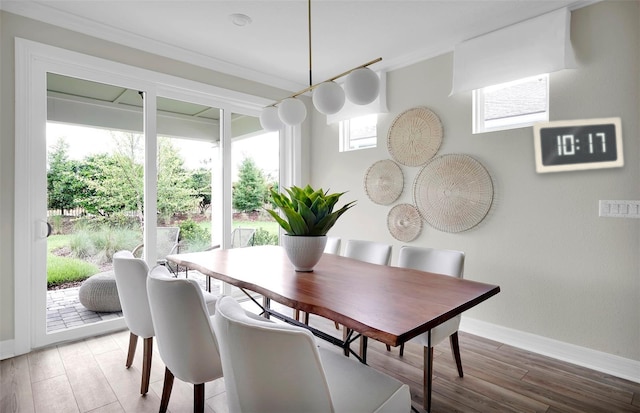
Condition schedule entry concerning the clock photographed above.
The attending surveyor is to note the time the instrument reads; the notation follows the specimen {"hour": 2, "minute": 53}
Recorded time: {"hour": 10, "minute": 17}
